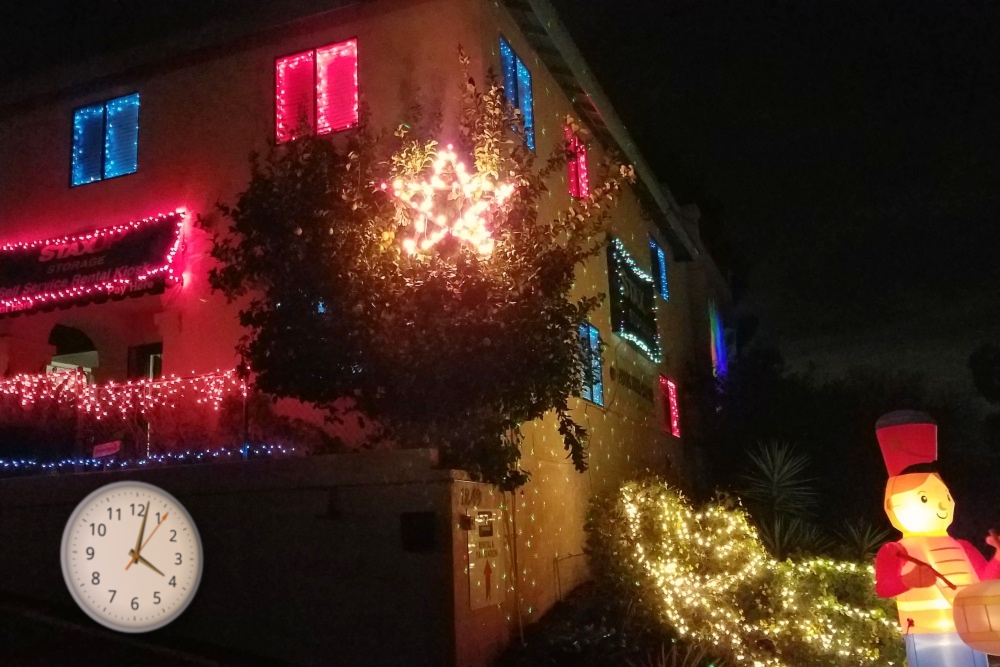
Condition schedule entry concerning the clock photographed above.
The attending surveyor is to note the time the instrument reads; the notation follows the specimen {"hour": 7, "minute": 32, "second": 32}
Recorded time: {"hour": 4, "minute": 2, "second": 6}
